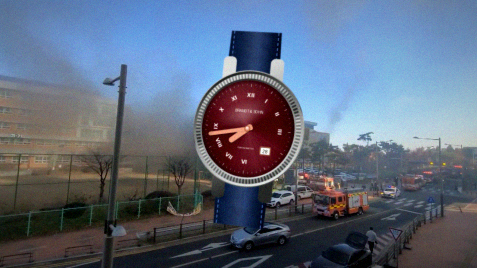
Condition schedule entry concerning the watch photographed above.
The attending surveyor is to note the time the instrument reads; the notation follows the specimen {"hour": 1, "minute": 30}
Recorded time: {"hour": 7, "minute": 43}
